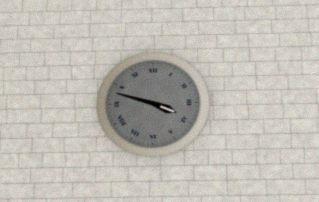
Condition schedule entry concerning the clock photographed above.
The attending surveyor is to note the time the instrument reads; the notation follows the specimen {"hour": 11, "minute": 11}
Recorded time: {"hour": 3, "minute": 48}
